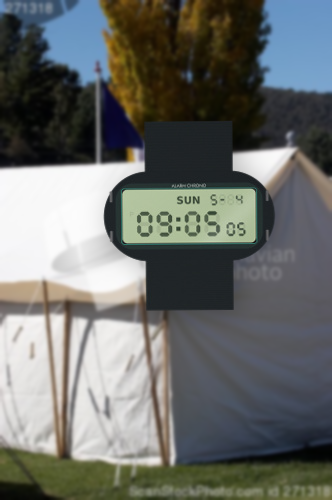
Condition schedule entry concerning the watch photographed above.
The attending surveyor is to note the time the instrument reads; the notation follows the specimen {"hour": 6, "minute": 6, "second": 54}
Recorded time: {"hour": 9, "minute": 5, "second": 5}
